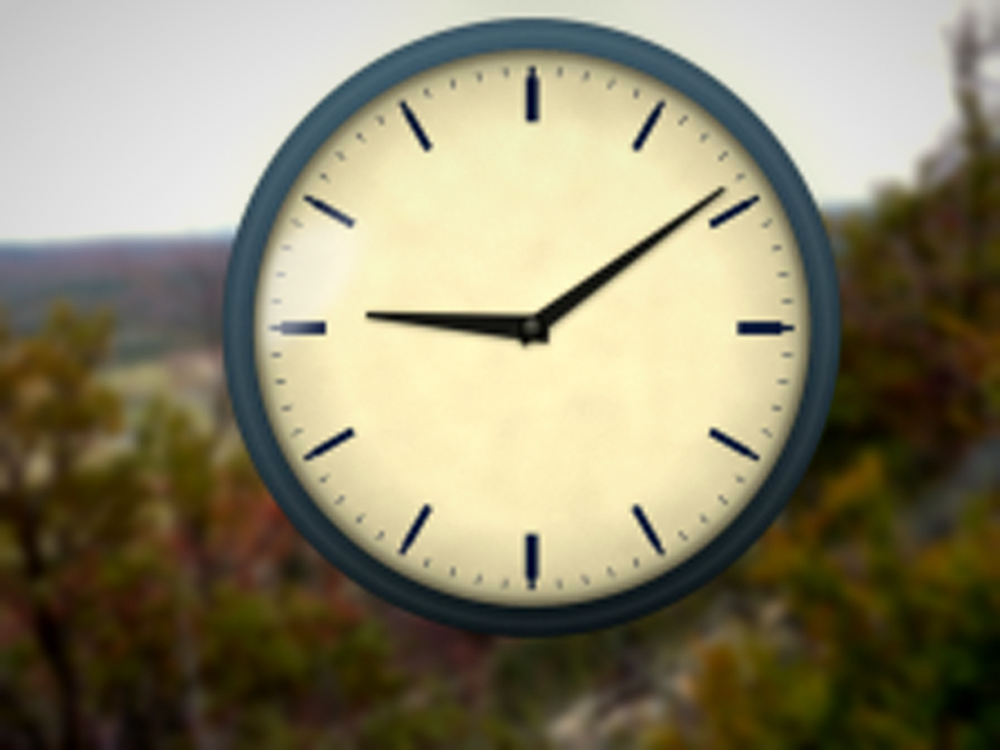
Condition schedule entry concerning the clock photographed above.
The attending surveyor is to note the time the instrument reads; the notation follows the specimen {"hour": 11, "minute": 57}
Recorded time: {"hour": 9, "minute": 9}
